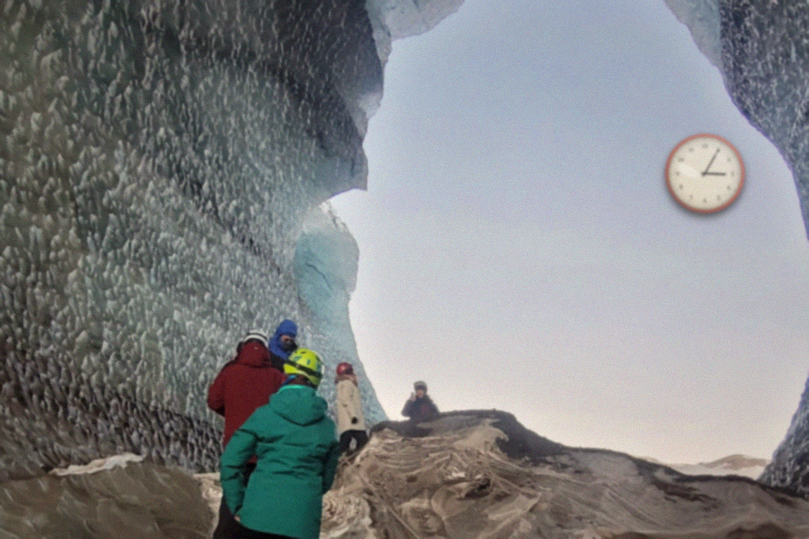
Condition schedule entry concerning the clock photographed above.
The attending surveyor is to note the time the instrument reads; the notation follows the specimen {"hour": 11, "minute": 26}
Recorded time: {"hour": 3, "minute": 5}
